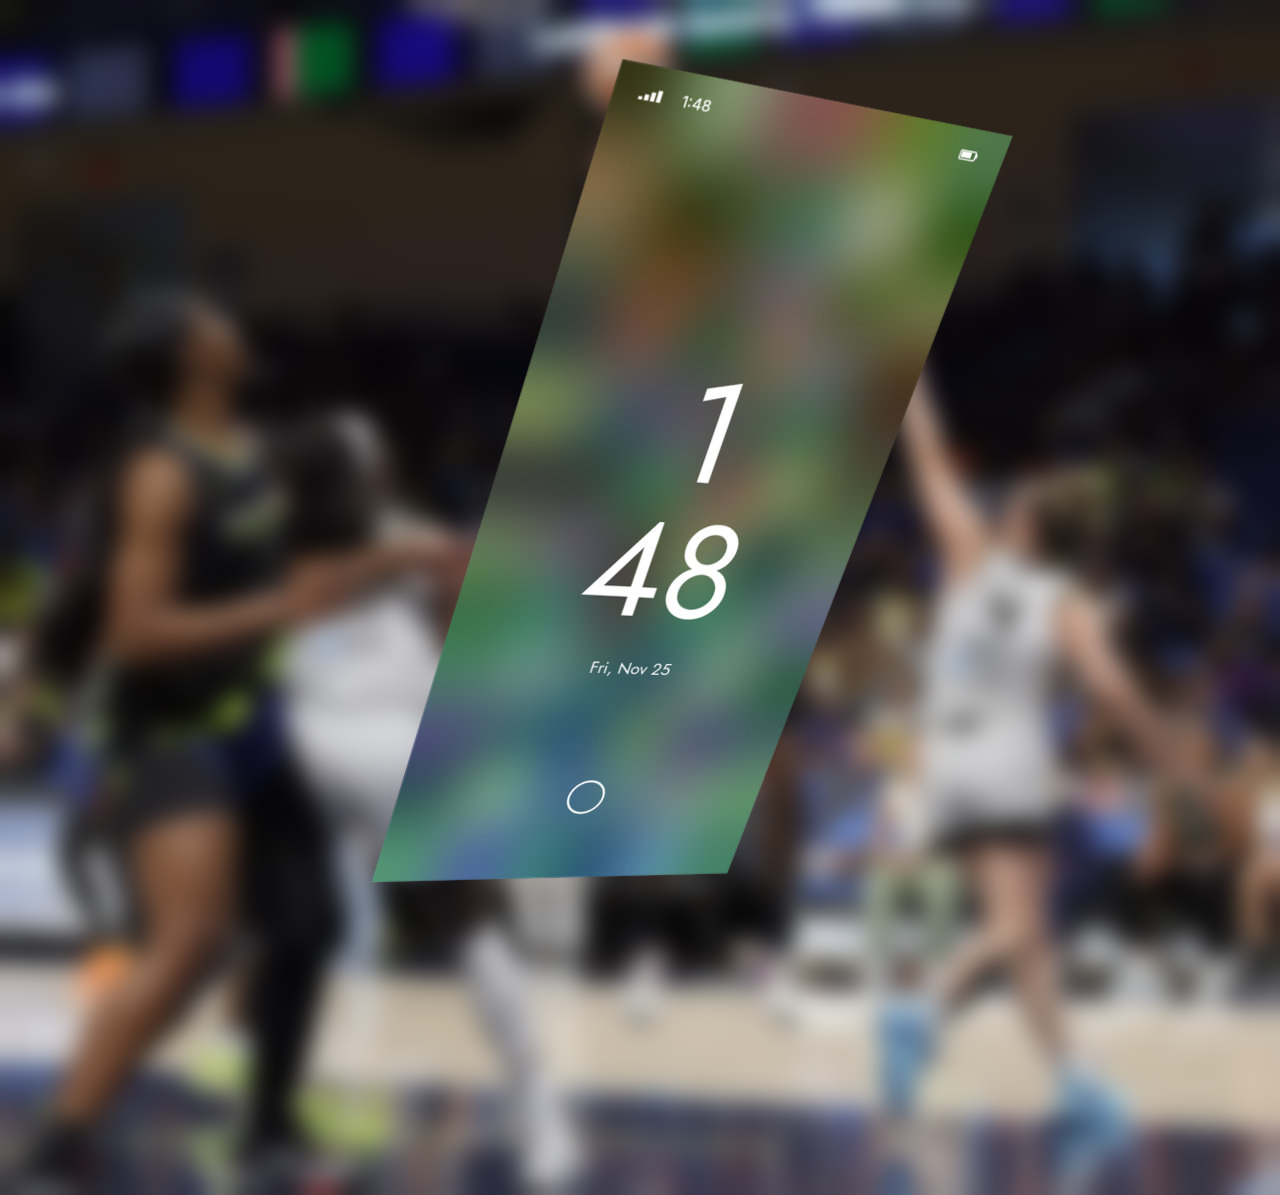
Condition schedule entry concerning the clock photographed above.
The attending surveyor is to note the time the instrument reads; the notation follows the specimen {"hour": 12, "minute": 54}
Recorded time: {"hour": 1, "minute": 48}
